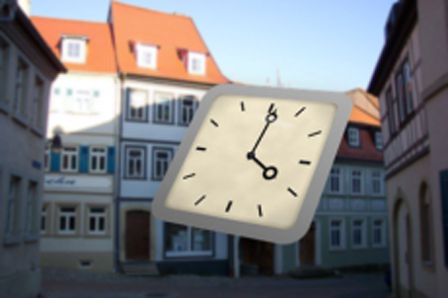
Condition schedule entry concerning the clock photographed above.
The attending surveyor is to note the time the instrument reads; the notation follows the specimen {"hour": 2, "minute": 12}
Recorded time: {"hour": 4, "minute": 1}
